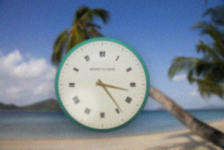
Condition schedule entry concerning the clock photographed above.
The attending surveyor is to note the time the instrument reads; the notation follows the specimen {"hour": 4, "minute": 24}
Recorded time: {"hour": 3, "minute": 24}
